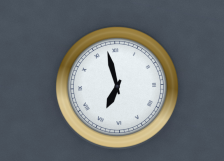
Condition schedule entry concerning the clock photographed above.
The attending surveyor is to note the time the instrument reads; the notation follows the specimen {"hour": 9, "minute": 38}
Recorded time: {"hour": 6, "minute": 58}
